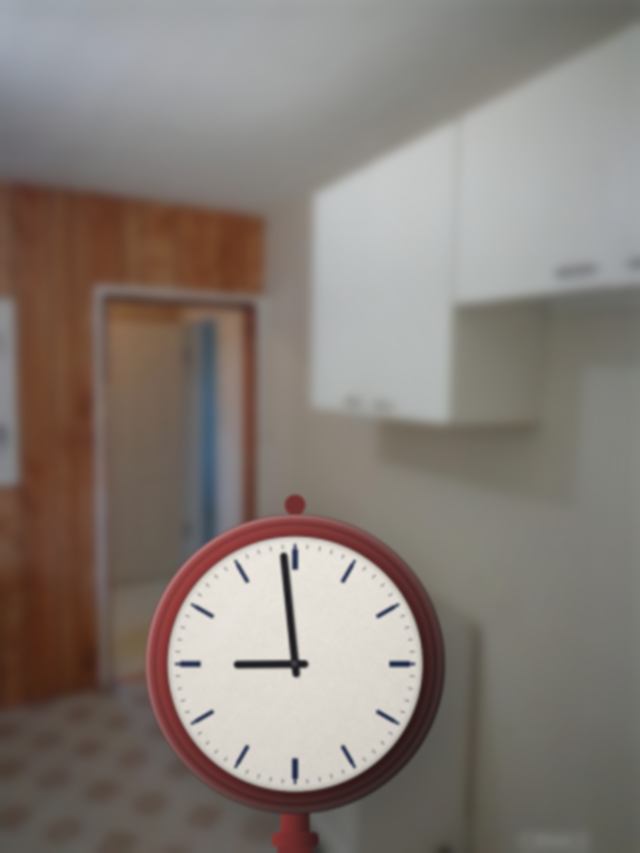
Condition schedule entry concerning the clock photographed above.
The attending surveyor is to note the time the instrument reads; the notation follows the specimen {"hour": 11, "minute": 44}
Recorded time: {"hour": 8, "minute": 59}
